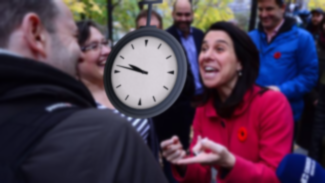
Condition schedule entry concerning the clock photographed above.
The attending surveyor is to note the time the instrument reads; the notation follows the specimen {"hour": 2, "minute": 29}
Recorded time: {"hour": 9, "minute": 47}
